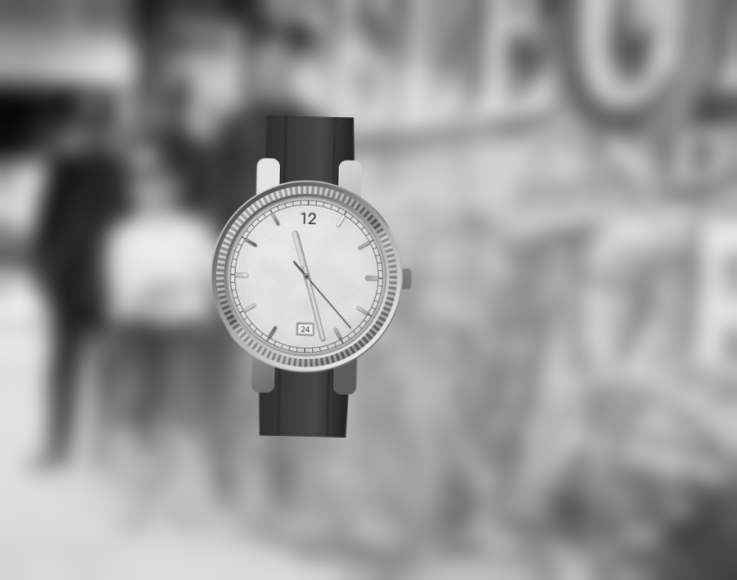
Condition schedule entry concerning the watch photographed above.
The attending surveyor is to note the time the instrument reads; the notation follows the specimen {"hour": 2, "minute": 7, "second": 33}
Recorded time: {"hour": 11, "minute": 27, "second": 23}
